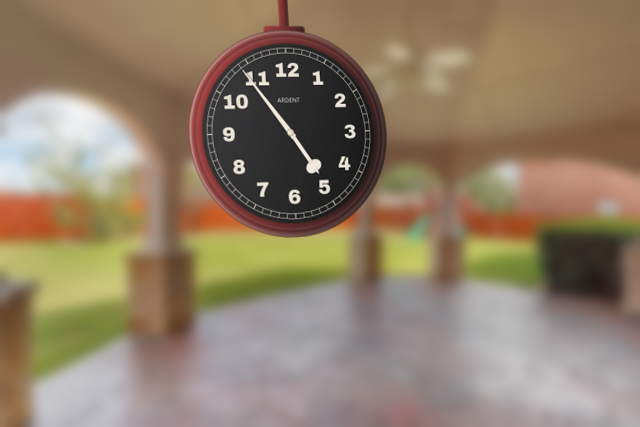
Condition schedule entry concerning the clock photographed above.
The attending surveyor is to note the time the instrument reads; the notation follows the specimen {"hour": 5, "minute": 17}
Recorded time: {"hour": 4, "minute": 54}
